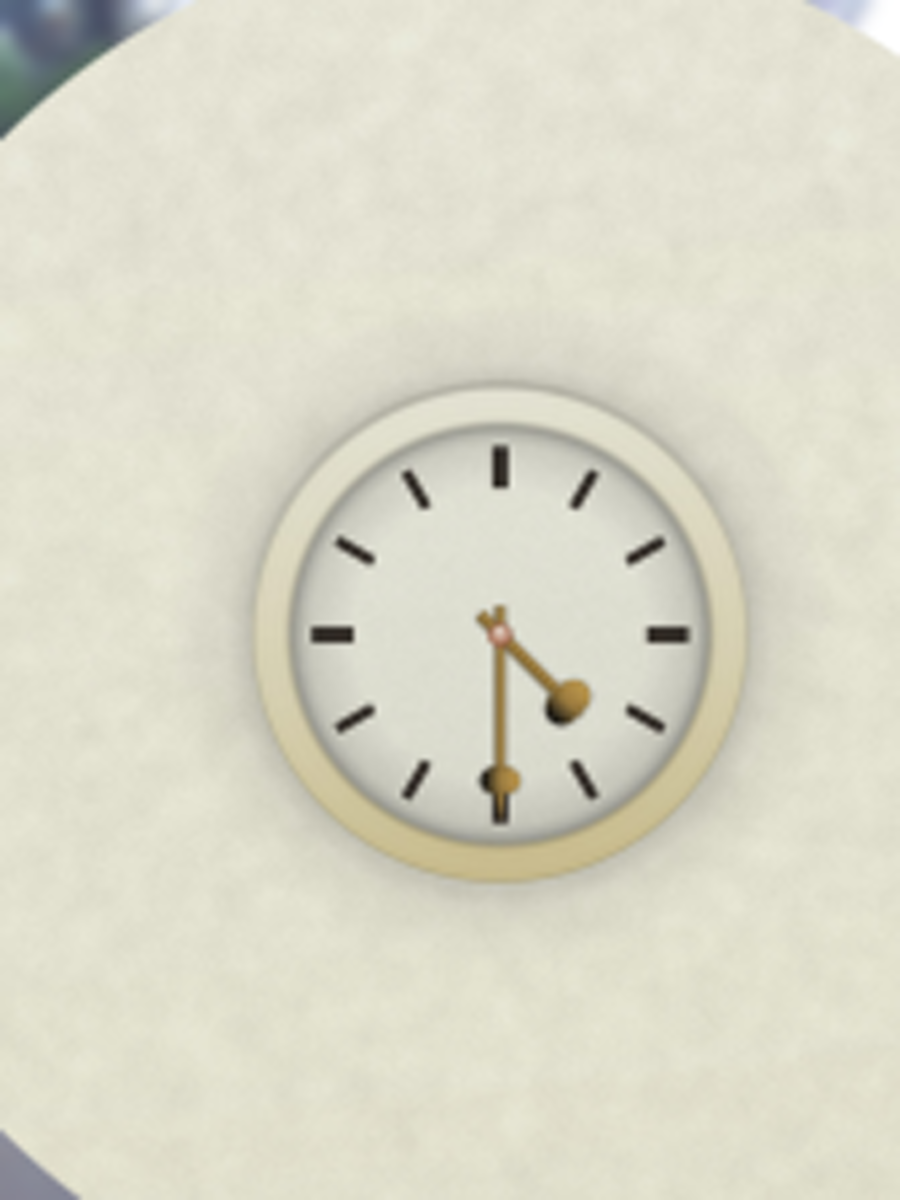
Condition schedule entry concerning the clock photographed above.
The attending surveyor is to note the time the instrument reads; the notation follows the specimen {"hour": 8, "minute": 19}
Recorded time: {"hour": 4, "minute": 30}
